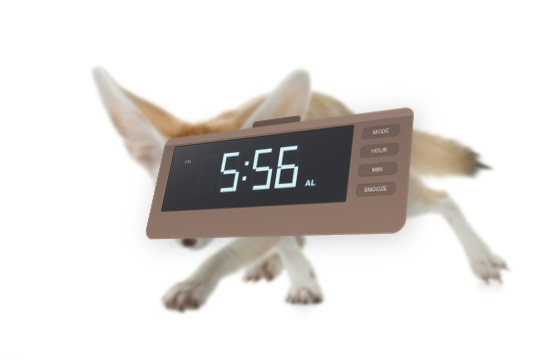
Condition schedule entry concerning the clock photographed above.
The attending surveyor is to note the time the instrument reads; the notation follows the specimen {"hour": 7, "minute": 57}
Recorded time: {"hour": 5, "minute": 56}
